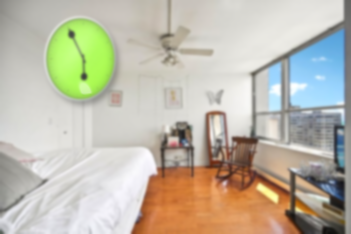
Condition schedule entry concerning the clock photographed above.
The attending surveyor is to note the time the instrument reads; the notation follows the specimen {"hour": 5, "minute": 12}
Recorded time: {"hour": 5, "minute": 55}
